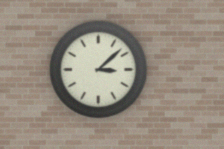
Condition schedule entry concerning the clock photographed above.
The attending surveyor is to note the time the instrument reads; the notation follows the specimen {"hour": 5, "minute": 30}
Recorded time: {"hour": 3, "minute": 8}
